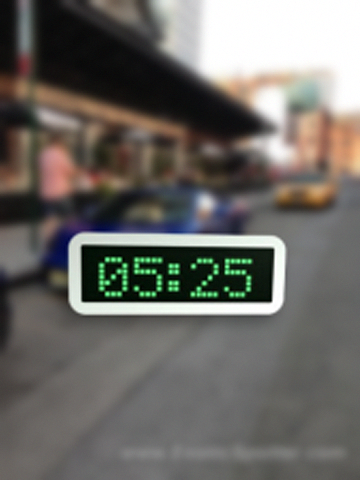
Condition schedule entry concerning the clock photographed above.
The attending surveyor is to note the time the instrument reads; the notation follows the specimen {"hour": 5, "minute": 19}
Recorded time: {"hour": 5, "minute": 25}
